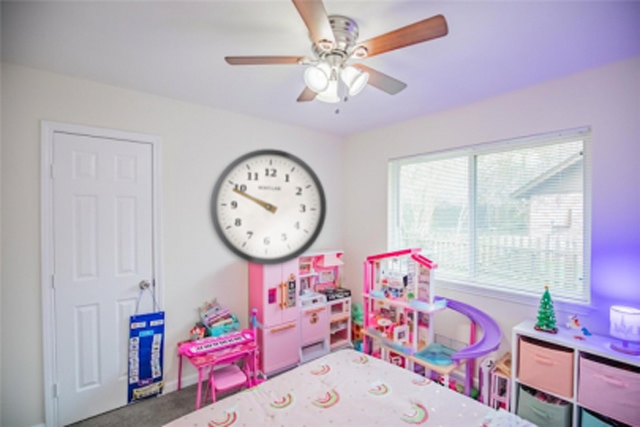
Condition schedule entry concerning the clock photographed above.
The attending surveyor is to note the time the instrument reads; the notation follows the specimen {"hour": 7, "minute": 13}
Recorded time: {"hour": 9, "minute": 49}
